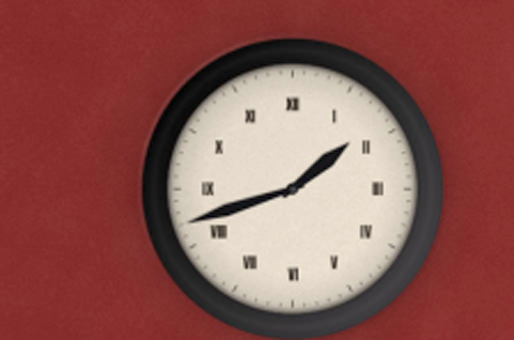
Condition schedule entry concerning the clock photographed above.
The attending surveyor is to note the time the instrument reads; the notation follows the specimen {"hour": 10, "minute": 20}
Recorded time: {"hour": 1, "minute": 42}
